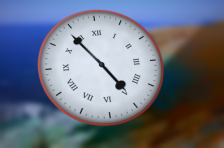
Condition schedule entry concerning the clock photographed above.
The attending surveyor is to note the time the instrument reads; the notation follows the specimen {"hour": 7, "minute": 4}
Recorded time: {"hour": 4, "minute": 54}
